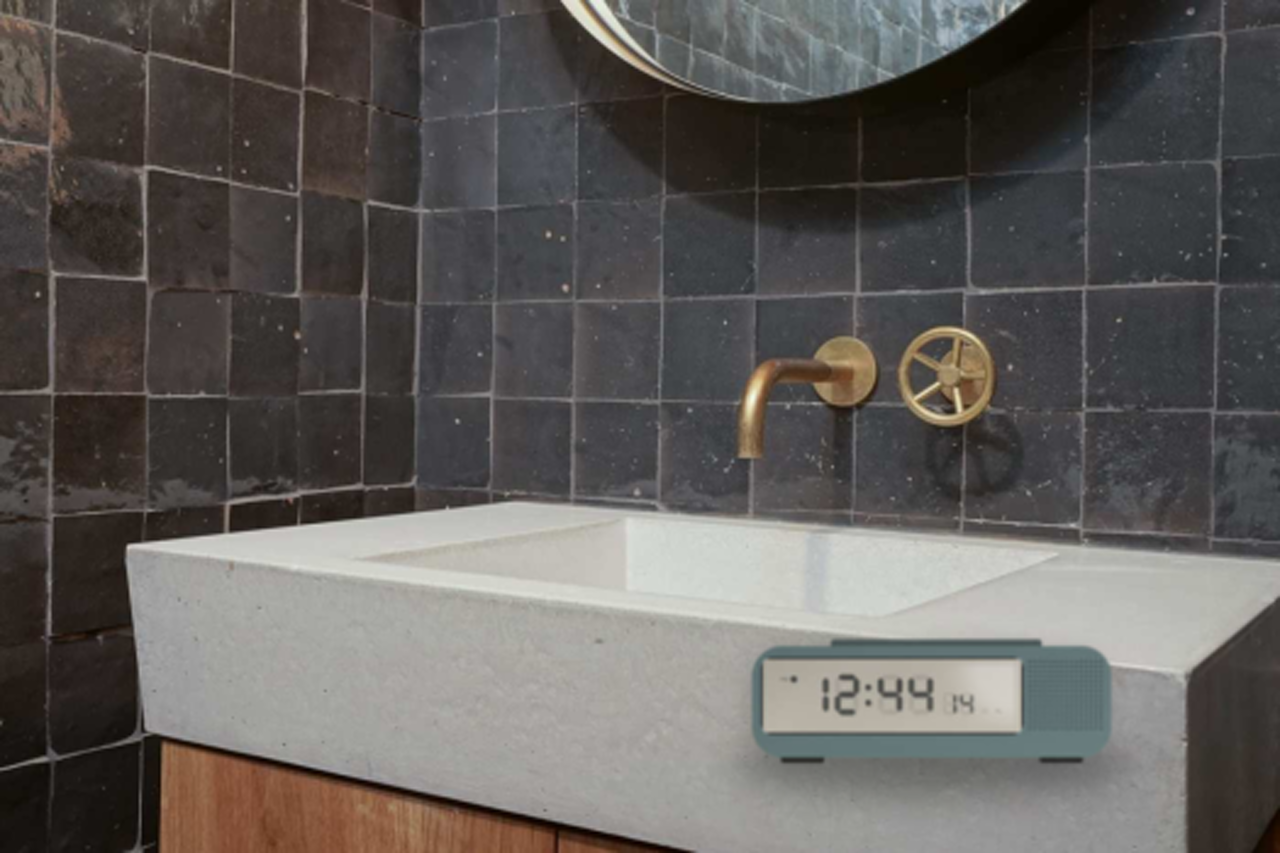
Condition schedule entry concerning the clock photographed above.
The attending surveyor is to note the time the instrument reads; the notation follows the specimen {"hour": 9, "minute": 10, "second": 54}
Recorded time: {"hour": 12, "minute": 44, "second": 14}
